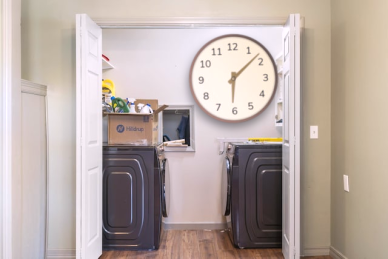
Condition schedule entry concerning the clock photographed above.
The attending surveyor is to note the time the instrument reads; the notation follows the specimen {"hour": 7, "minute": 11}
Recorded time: {"hour": 6, "minute": 8}
